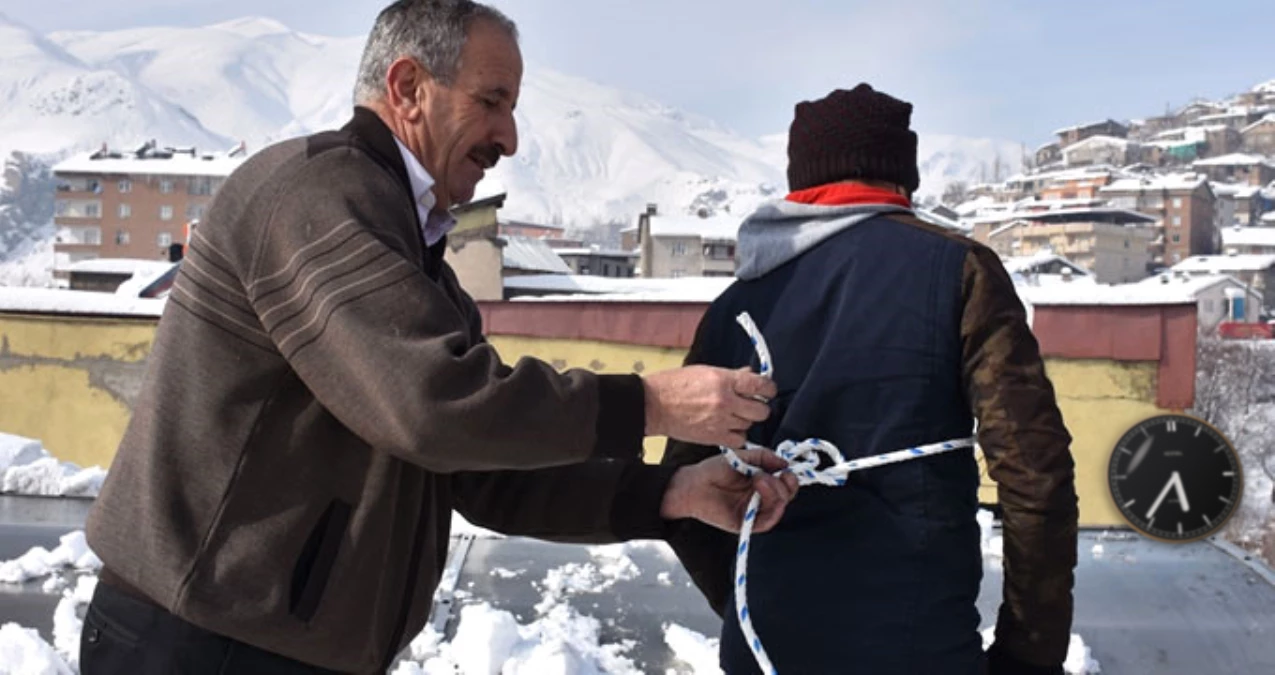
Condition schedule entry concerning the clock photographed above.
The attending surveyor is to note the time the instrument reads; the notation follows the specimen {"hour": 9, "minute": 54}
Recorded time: {"hour": 5, "minute": 36}
